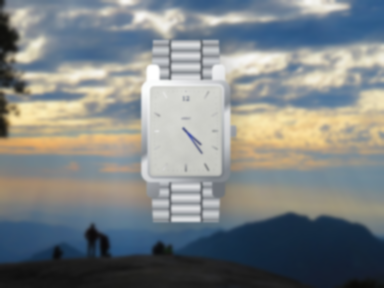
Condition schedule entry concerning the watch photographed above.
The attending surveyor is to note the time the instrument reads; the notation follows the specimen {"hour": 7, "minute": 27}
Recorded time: {"hour": 4, "minute": 24}
